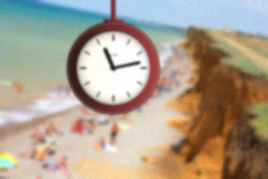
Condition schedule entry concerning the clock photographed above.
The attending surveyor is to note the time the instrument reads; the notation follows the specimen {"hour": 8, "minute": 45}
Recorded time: {"hour": 11, "minute": 13}
